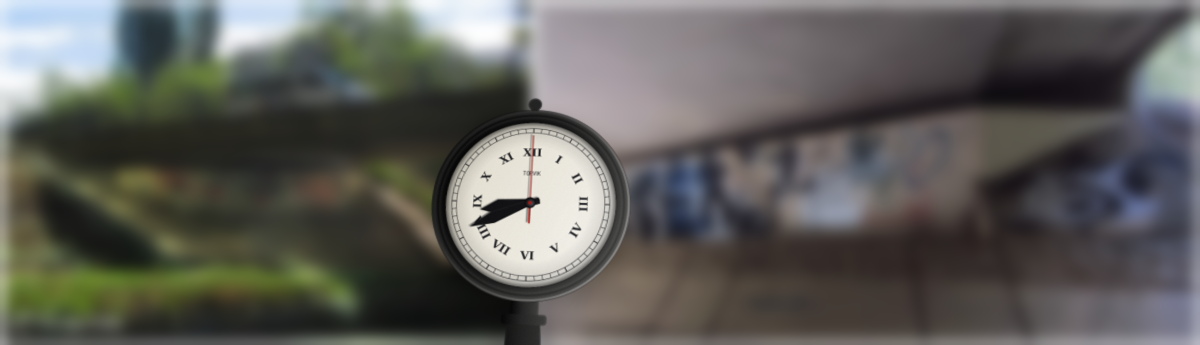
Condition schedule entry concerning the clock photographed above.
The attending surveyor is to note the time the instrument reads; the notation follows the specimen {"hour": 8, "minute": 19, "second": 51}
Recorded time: {"hour": 8, "minute": 41, "second": 0}
